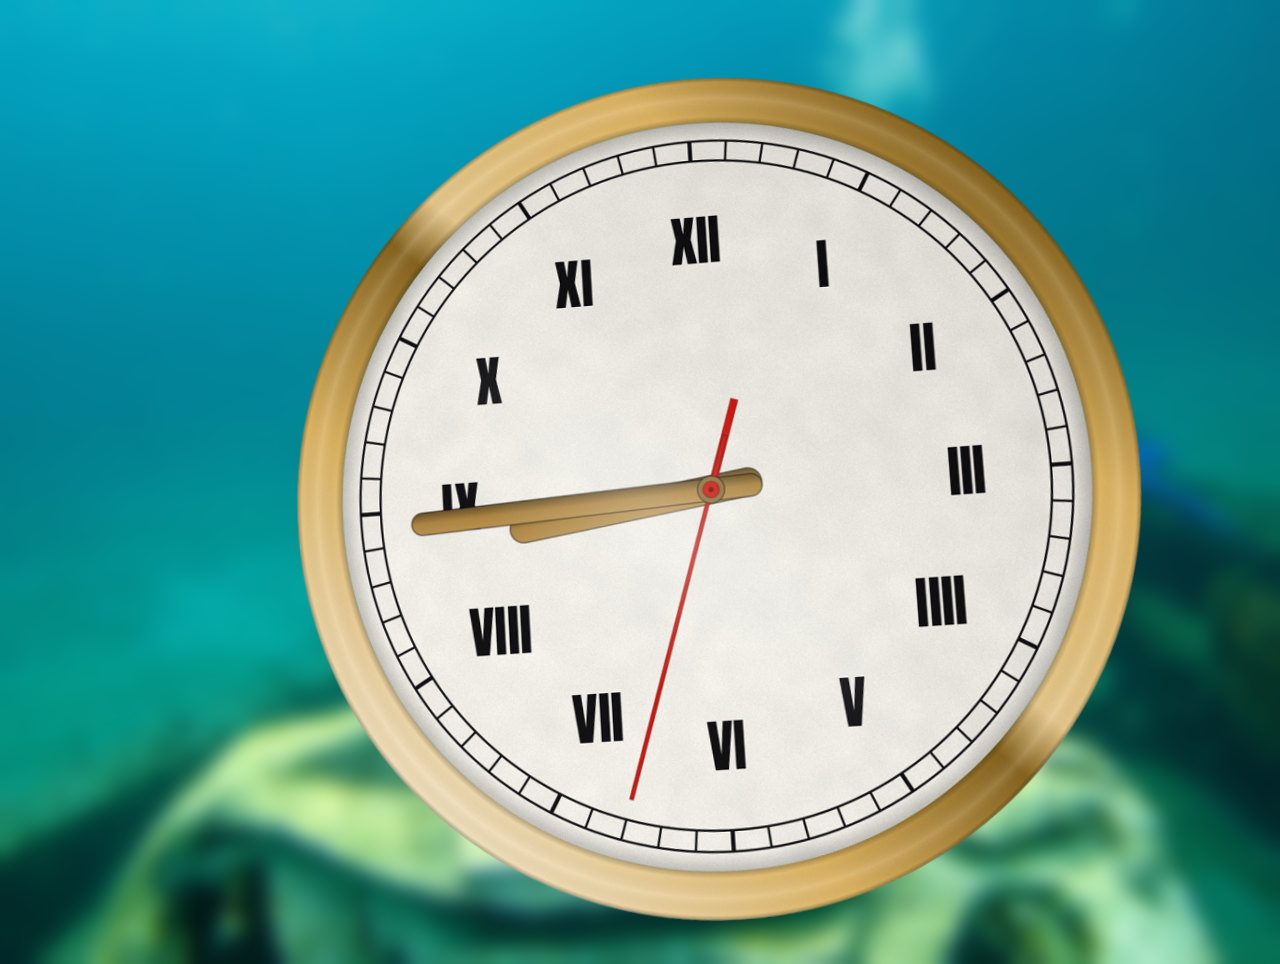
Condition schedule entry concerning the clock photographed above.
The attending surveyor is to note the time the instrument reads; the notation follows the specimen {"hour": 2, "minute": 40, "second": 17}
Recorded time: {"hour": 8, "minute": 44, "second": 33}
